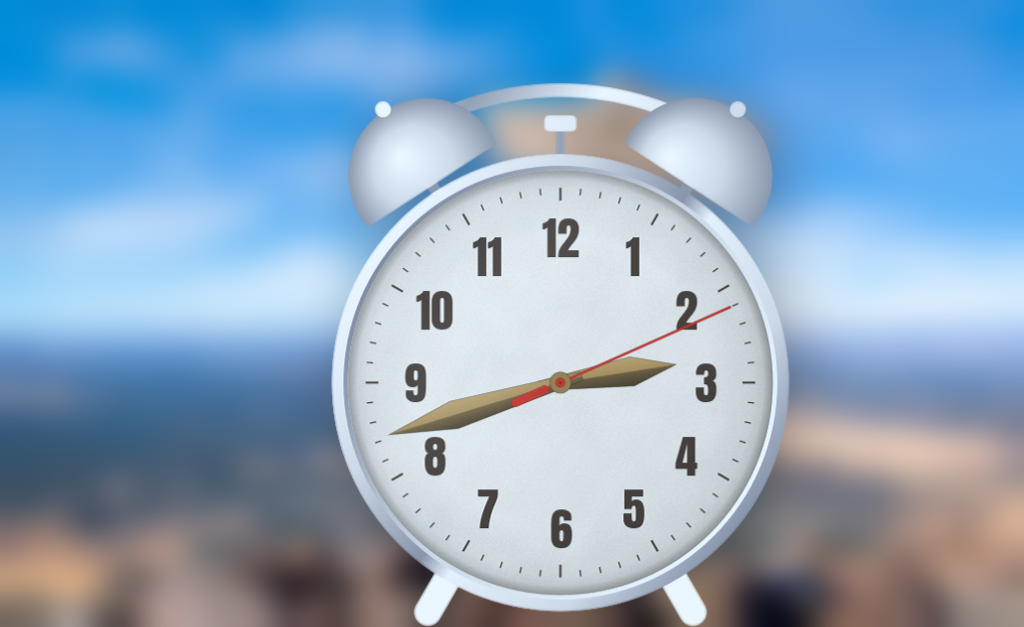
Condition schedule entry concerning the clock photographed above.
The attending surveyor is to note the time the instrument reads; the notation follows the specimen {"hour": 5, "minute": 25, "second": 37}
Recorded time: {"hour": 2, "minute": 42, "second": 11}
